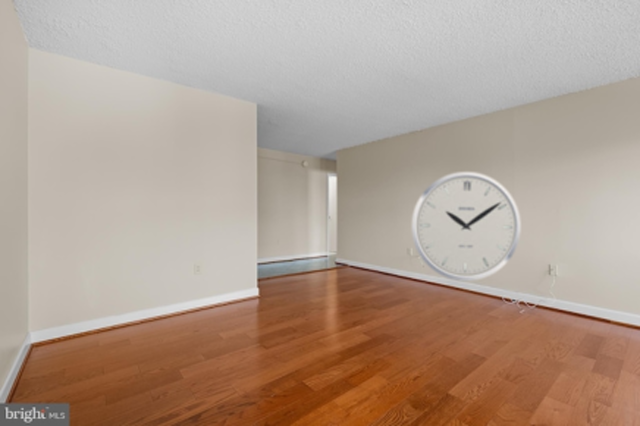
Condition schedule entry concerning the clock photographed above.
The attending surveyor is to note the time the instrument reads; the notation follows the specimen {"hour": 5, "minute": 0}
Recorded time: {"hour": 10, "minute": 9}
